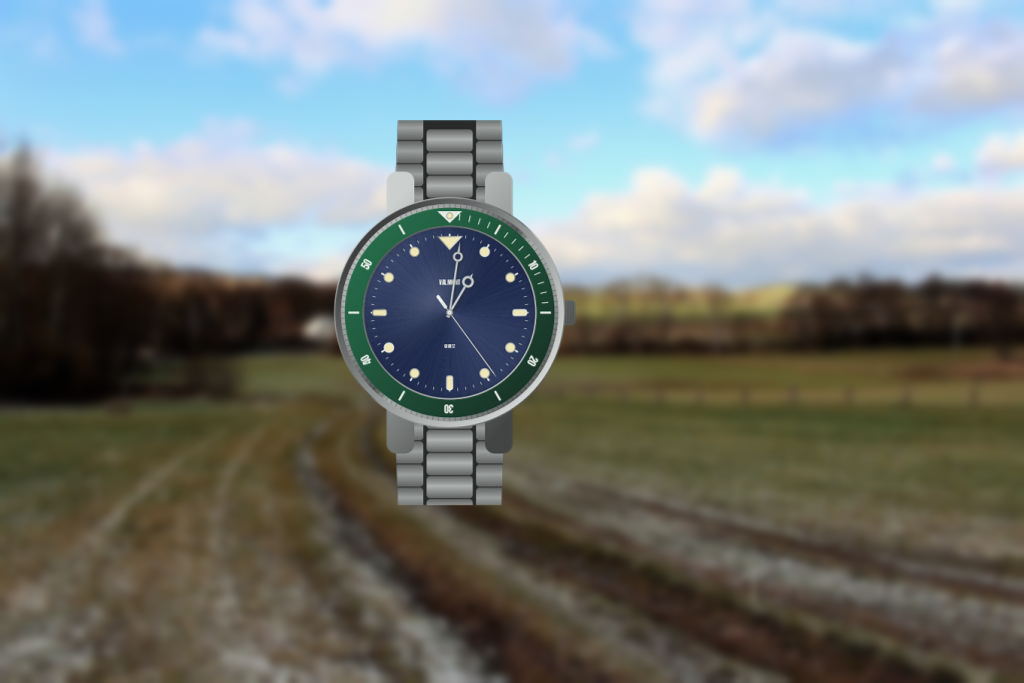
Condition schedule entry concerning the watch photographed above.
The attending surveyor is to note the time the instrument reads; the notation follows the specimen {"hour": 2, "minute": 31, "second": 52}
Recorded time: {"hour": 1, "minute": 1, "second": 24}
